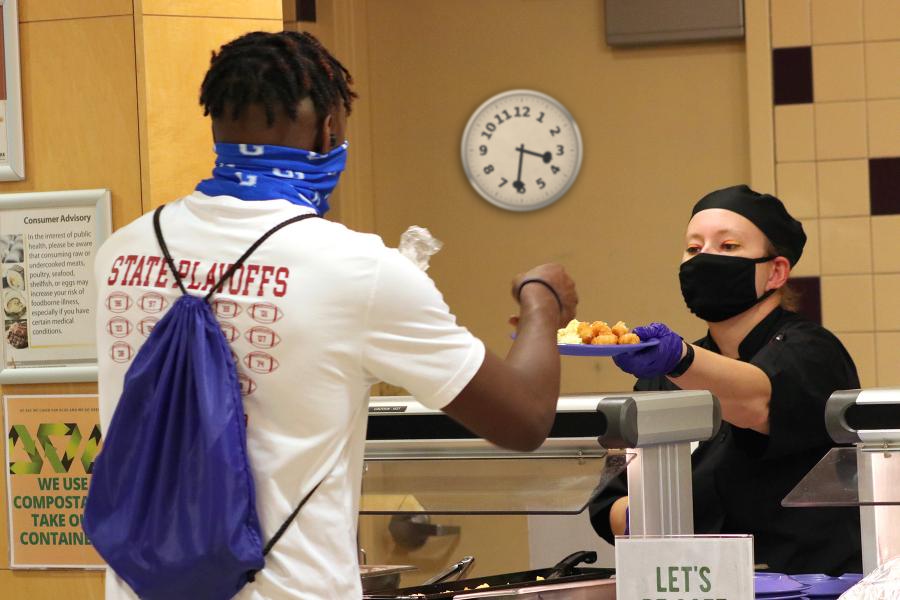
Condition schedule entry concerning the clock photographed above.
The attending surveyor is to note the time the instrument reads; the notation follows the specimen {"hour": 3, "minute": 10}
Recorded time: {"hour": 3, "minute": 31}
